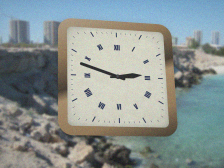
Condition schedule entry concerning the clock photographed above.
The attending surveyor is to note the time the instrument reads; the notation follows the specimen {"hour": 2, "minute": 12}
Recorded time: {"hour": 2, "minute": 48}
